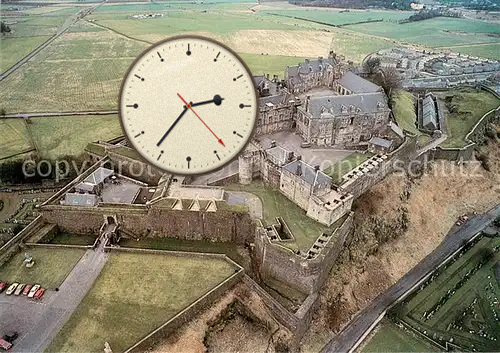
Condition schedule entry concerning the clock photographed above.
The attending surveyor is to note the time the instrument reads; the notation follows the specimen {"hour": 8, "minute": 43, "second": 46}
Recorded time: {"hour": 2, "minute": 36, "second": 23}
